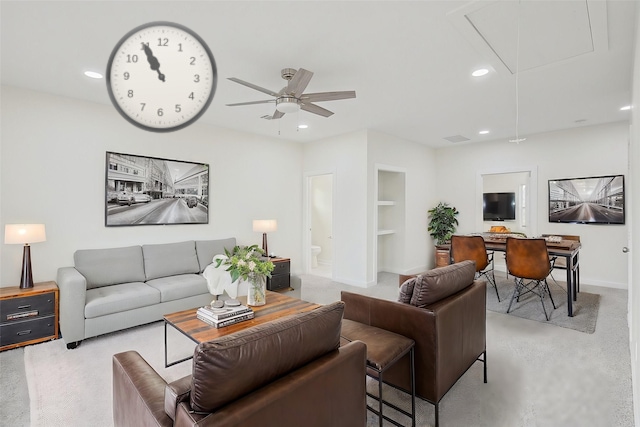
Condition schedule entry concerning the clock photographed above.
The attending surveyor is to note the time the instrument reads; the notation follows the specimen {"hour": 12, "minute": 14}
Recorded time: {"hour": 10, "minute": 55}
